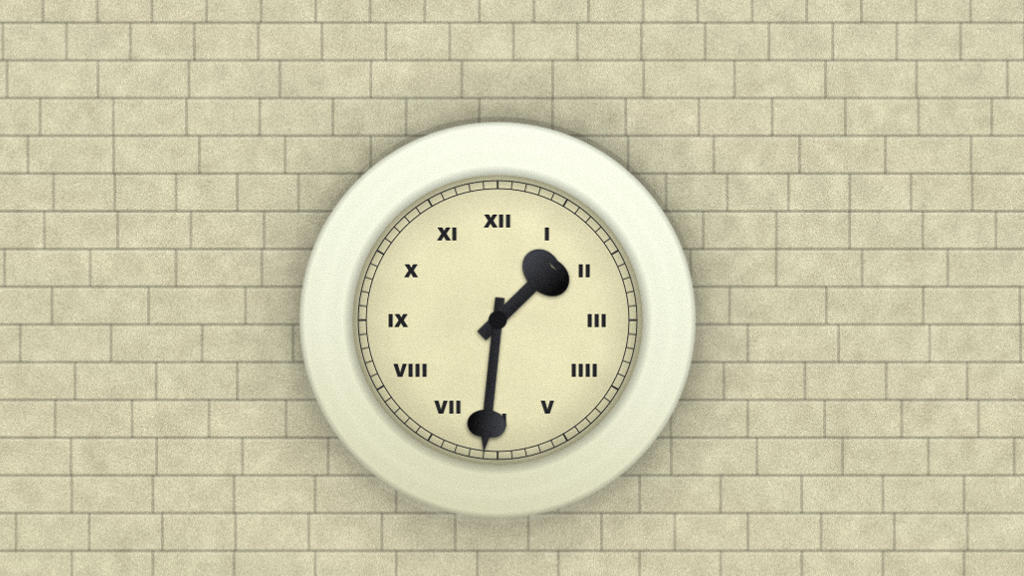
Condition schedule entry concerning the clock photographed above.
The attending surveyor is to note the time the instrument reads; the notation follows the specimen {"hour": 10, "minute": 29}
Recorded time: {"hour": 1, "minute": 31}
